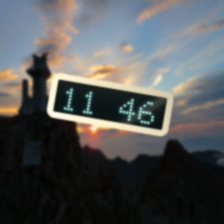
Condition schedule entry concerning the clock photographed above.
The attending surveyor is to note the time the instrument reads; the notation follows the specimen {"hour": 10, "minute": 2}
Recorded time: {"hour": 11, "minute": 46}
